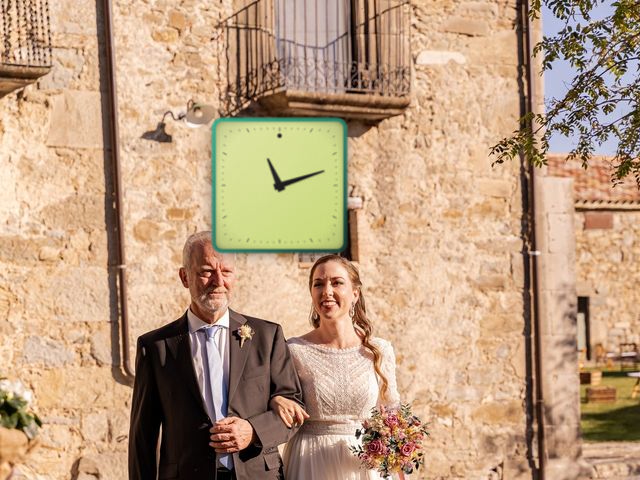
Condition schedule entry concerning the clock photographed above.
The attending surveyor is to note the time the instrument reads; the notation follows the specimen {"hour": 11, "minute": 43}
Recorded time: {"hour": 11, "minute": 12}
